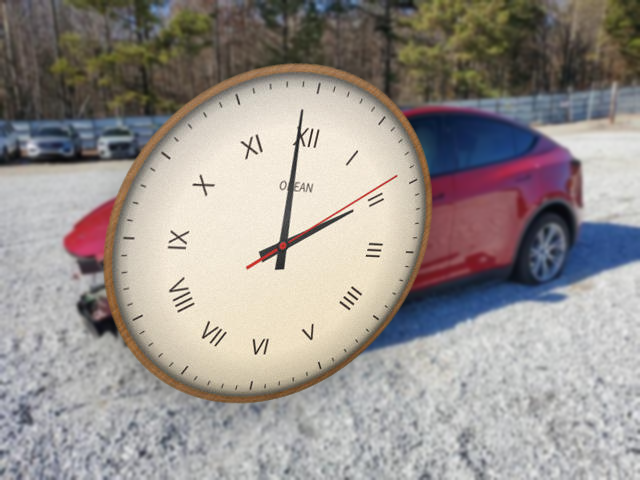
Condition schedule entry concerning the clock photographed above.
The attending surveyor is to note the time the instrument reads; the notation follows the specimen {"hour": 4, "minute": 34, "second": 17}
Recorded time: {"hour": 1, "minute": 59, "second": 9}
